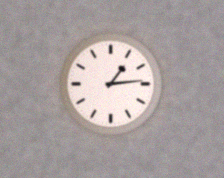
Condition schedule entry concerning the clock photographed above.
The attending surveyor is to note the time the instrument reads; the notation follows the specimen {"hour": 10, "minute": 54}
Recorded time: {"hour": 1, "minute": 14}
